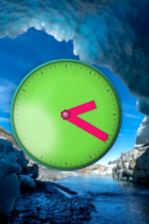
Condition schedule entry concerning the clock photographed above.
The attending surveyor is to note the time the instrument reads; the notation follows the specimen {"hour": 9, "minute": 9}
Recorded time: {"hour": 2, "minute": 20}
